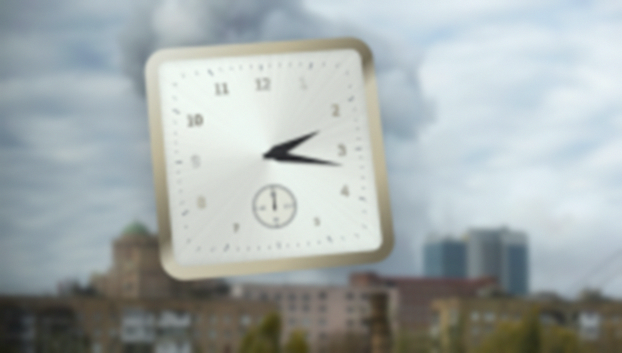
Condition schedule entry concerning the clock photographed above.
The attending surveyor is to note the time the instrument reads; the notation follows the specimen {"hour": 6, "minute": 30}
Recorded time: {"hour": 2, "minute": 17}
